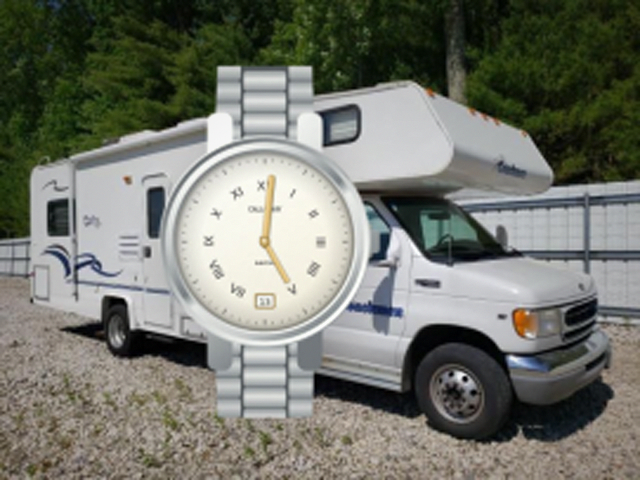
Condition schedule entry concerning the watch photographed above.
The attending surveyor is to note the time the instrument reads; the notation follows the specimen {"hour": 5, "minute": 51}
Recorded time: {"hour": 5, "minute": 1}
